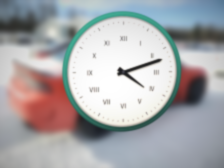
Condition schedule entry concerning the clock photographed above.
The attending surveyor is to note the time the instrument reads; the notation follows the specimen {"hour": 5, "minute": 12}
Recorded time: {"hour": 4, "minute": 12}
